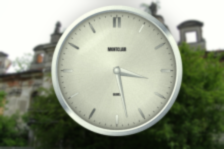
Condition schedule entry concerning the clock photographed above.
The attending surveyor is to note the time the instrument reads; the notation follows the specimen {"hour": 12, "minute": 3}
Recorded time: {"hour": 3, "minute": 28}
